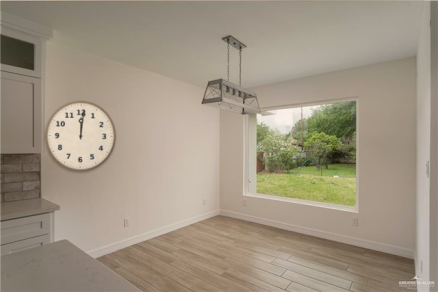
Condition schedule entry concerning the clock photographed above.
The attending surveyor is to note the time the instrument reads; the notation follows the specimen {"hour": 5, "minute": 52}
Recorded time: {"hour": 12, "minute": 1}
